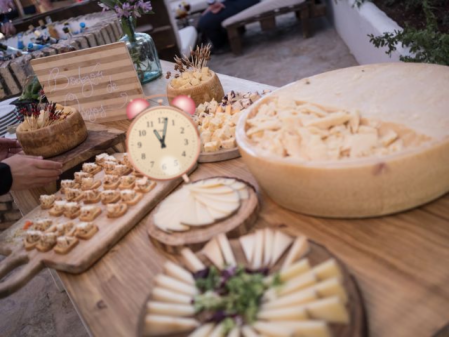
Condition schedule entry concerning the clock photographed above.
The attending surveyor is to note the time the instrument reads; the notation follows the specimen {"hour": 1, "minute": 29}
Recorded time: {"hour": 11, "minute": 2}
